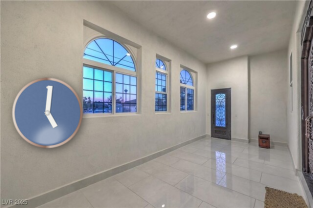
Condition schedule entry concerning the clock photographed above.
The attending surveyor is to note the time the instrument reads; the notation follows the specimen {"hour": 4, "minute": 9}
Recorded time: {"hour": 5, "minute": 1}
